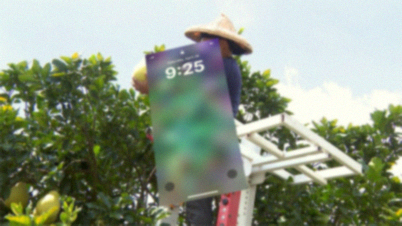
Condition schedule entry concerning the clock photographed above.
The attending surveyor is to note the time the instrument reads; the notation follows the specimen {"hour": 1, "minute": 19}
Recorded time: {"hour": 9, "minute": 25}
